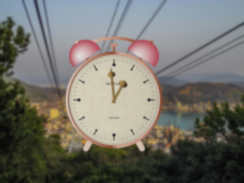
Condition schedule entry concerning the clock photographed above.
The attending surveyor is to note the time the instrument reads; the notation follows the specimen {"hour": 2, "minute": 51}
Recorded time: {"hour": 12, "minute": 59}
